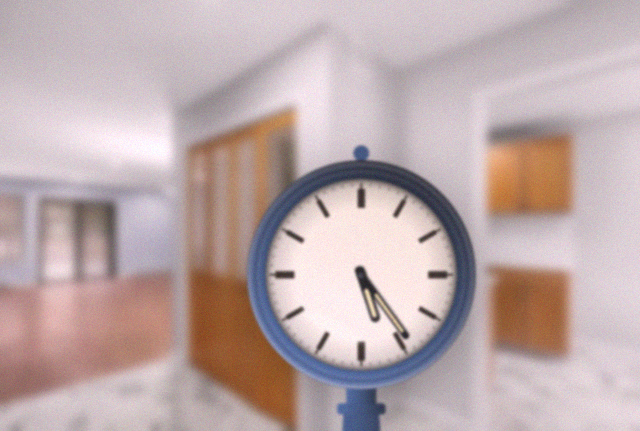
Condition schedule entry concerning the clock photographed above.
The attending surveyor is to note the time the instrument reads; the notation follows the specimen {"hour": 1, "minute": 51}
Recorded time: {"hour": 5, "minute": 24}
